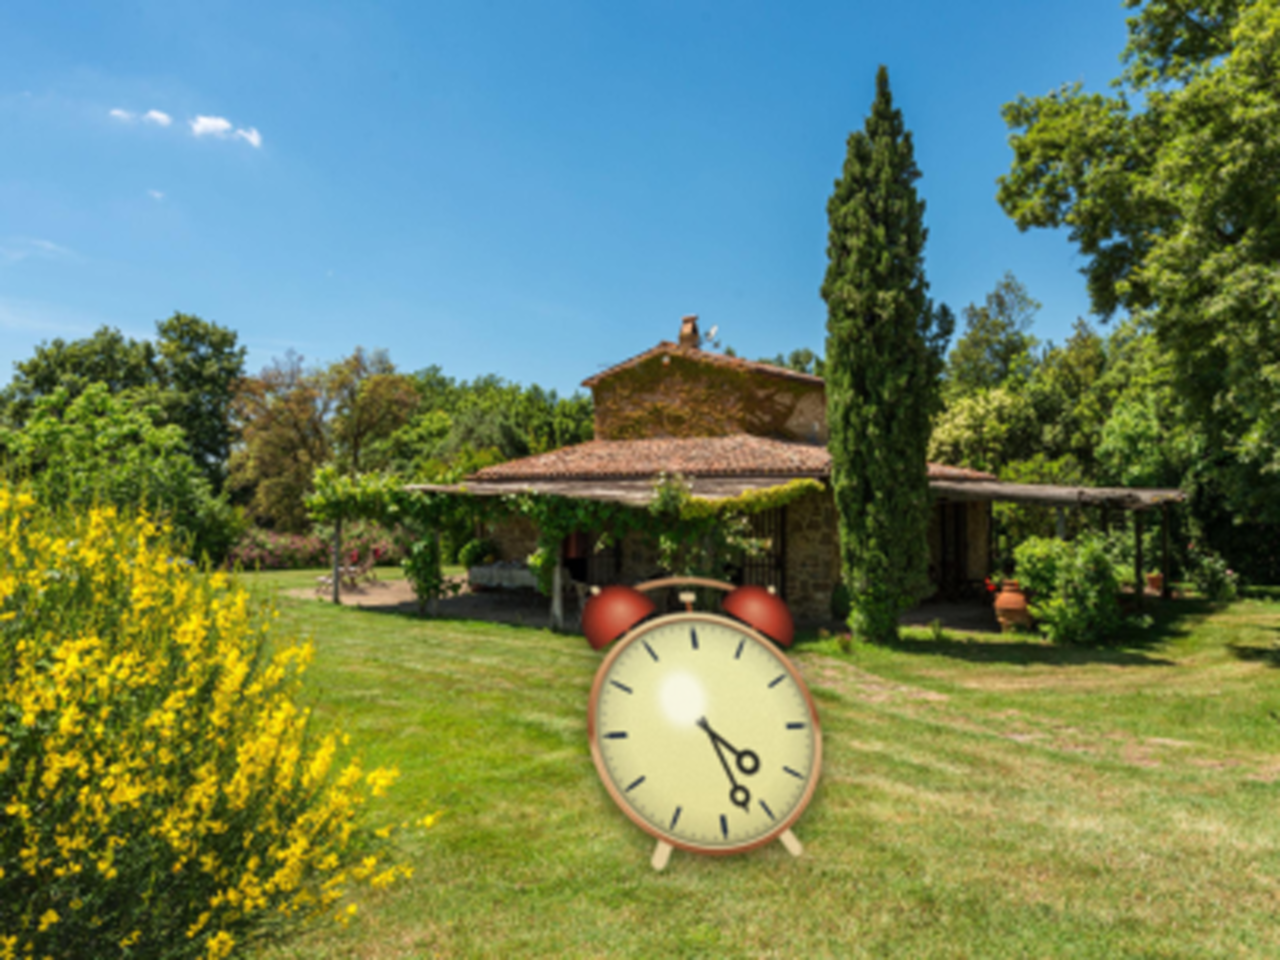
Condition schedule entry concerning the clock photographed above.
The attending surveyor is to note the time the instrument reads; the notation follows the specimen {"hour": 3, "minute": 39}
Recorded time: {"hour": 4, "minute": 27}
